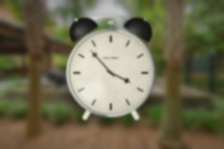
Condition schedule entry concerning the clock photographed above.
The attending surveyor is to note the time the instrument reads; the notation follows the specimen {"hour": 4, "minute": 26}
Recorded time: {"hour": 3, "minute": 53}
